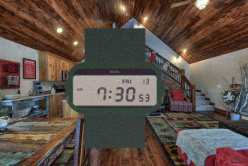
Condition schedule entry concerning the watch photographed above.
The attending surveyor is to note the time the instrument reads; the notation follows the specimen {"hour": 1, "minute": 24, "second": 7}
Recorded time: {"hour": 7, "minute": 30, "second": 53}
